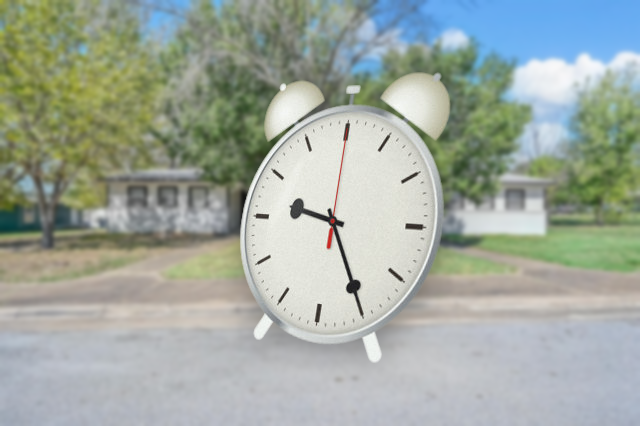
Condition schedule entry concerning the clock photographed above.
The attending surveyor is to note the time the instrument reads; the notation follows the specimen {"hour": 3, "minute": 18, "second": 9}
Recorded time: {"hour": 9, "minute": 25, "second": 0}
